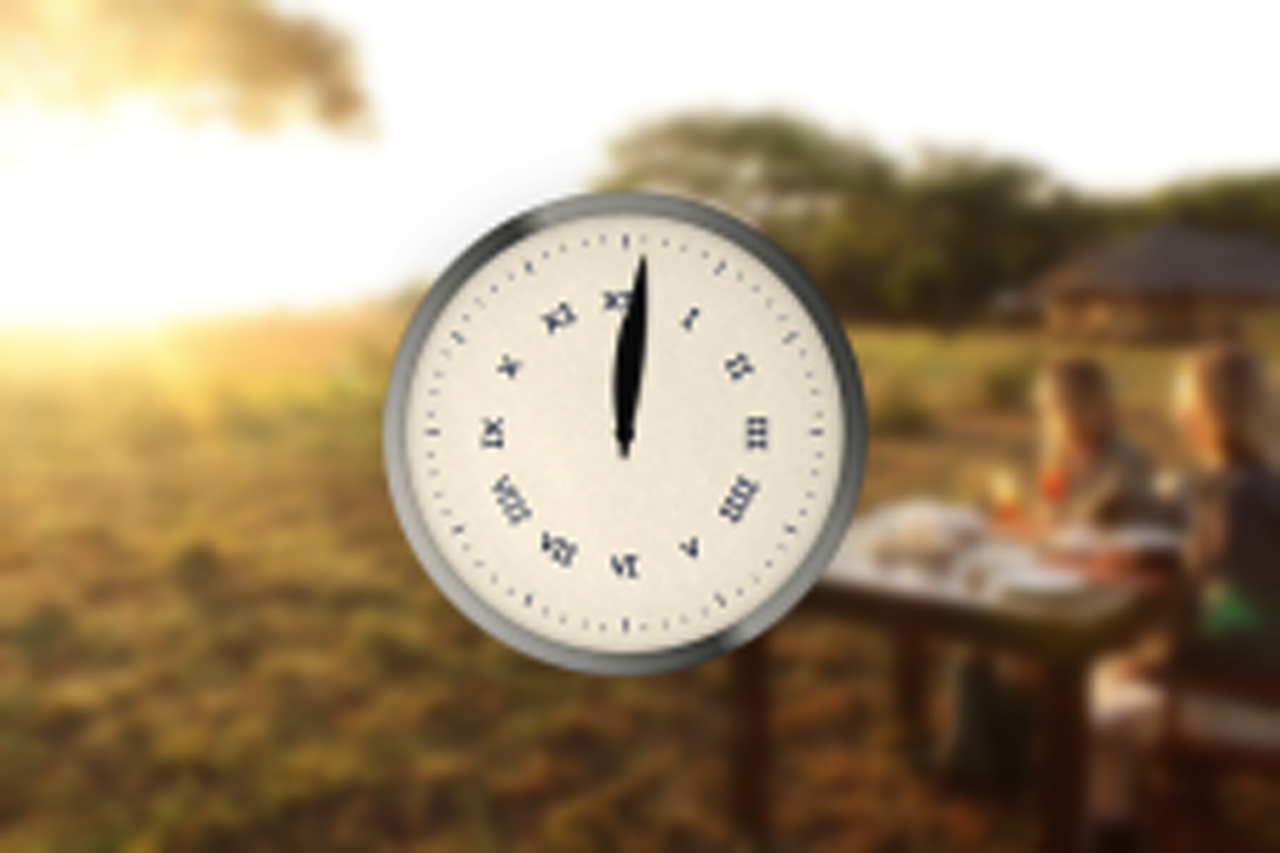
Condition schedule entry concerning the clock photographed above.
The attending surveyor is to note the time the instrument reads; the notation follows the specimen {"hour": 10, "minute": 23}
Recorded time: {"hour": 12, "minute": 1}
